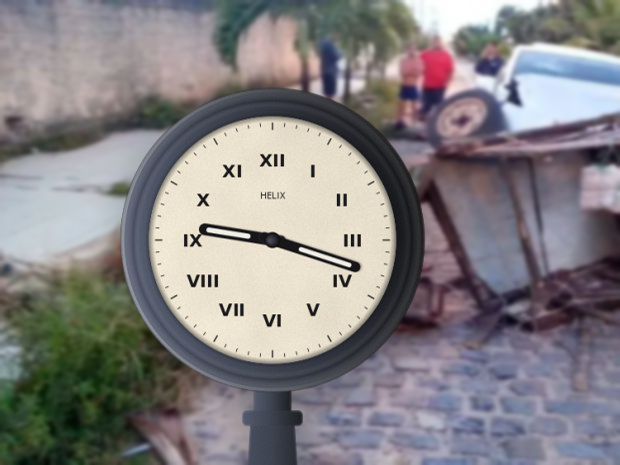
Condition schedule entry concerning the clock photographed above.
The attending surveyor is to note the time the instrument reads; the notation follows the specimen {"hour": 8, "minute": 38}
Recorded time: {"hour": 9, "minute": 18}
